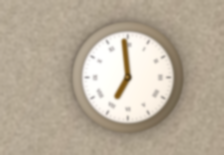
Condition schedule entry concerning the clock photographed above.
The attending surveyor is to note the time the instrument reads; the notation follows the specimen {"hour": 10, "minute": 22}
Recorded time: {"hour": 6, "minute": 59}
